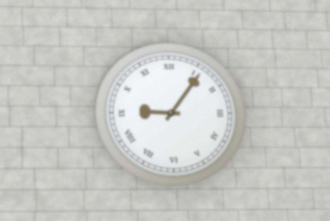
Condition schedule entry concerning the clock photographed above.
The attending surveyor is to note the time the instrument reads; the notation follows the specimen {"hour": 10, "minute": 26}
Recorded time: {"hour": 9, "minute": 6}
